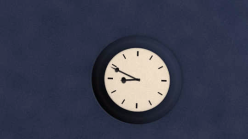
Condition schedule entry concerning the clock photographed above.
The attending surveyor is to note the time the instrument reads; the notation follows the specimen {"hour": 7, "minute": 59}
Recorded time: {"hour": 8, "minute": 49}
